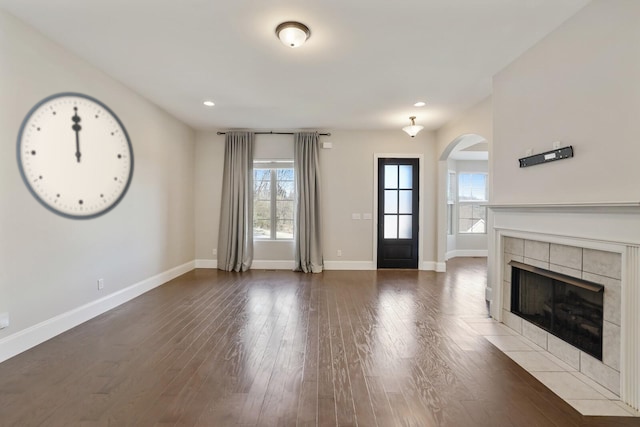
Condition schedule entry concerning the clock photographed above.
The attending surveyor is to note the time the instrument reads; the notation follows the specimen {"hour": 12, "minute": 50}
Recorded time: {"hour": 12, "minute": 0}
